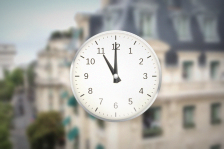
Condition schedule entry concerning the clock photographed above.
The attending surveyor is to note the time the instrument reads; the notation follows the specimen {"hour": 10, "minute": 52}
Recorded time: {"hour": 11, "minute": 0}
